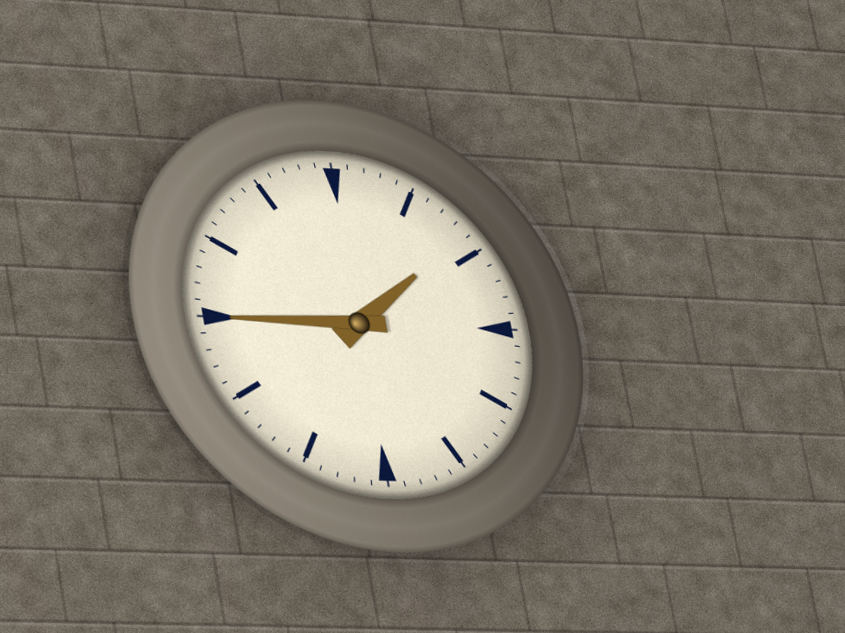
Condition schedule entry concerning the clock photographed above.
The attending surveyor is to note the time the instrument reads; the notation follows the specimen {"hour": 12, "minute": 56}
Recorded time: {"hour": 1, "minute": 45}
